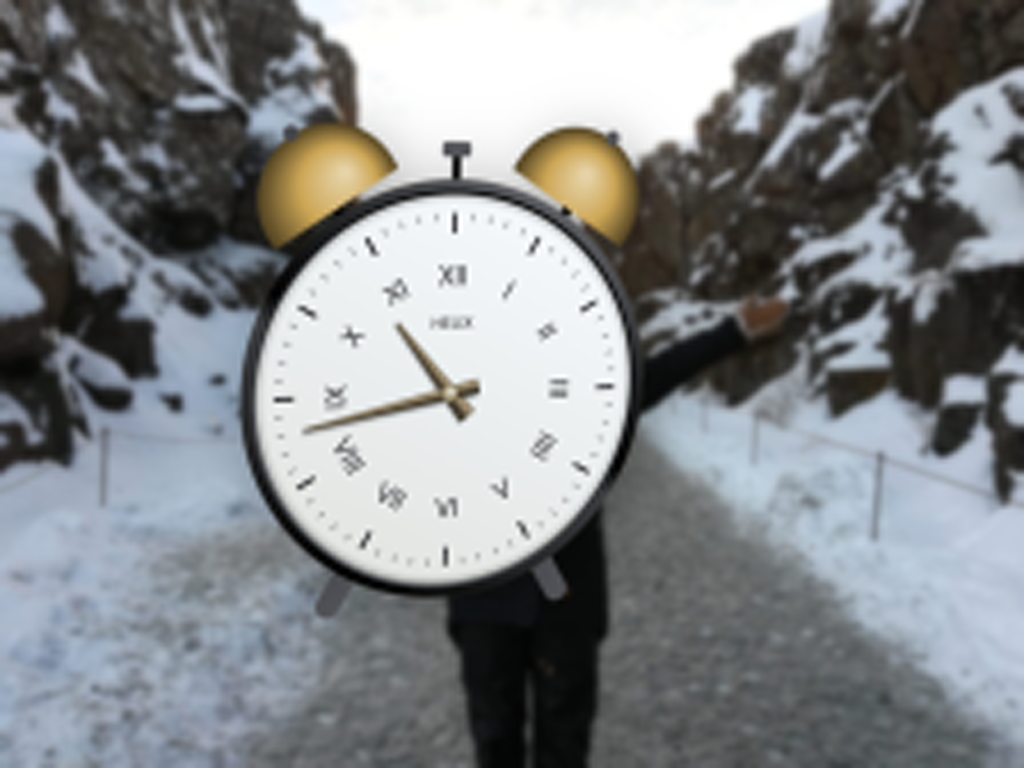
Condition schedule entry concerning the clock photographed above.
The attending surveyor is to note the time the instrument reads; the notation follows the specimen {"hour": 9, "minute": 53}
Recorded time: {"hour": 10, "minute": 43}
